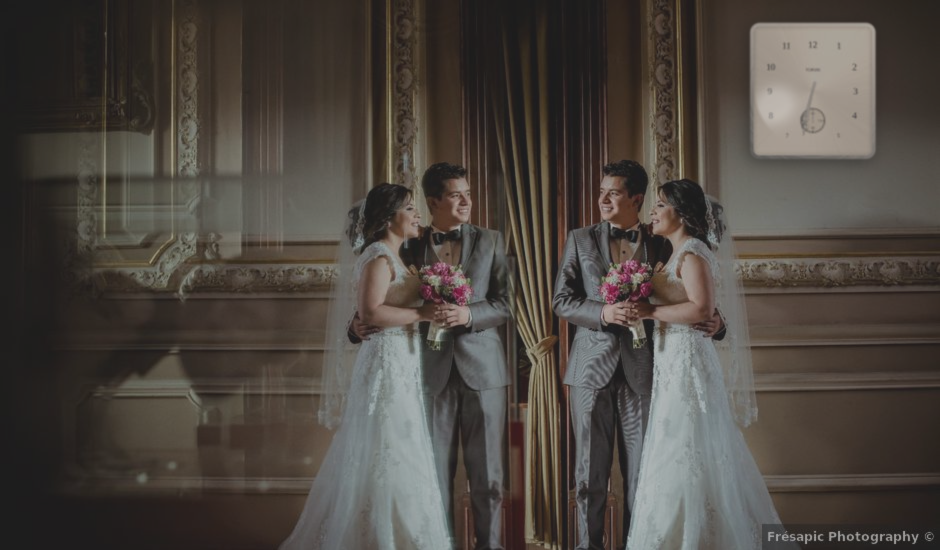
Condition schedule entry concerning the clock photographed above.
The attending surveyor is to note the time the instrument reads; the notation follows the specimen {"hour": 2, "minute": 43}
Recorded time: {"hour": 6, "minute": 32}
